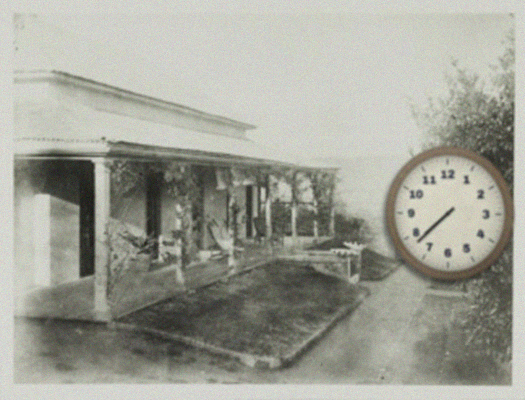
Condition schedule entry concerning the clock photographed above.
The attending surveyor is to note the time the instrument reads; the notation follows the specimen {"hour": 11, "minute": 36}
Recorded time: {"hour": 7, "minute": 38}
